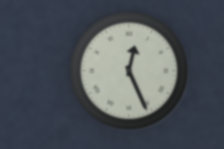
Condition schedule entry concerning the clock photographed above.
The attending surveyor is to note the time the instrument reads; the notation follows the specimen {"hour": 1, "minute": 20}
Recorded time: {"hour": 12, "minute": 26}
